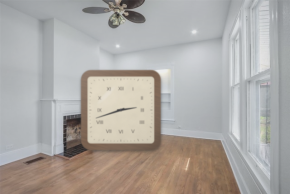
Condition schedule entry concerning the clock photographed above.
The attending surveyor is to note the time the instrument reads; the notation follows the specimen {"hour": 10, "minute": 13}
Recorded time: {"hour": 2, "minute": 42}
